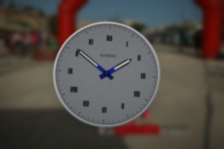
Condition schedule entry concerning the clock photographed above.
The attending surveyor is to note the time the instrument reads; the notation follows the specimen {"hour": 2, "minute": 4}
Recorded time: {"hour": 1, "minute": 51}
